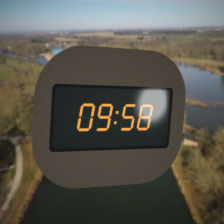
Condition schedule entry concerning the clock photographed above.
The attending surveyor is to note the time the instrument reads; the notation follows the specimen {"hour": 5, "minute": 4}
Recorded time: {"hour": 9, "minute": 58}
